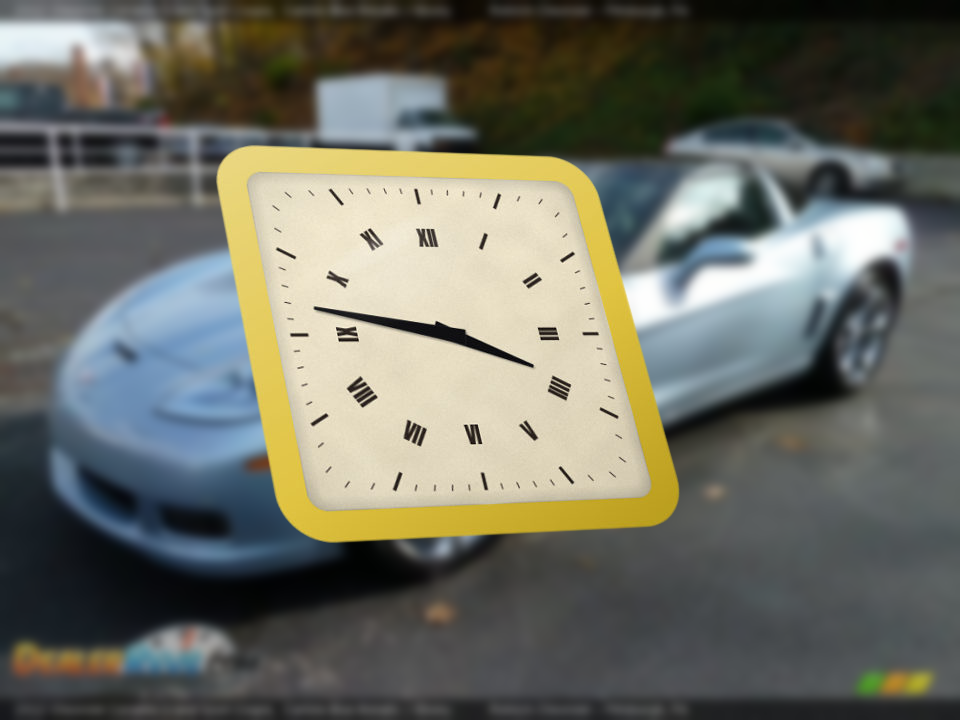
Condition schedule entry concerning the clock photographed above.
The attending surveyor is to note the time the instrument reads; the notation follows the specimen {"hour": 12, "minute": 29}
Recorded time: {"hour": 3, "minute": 47}
